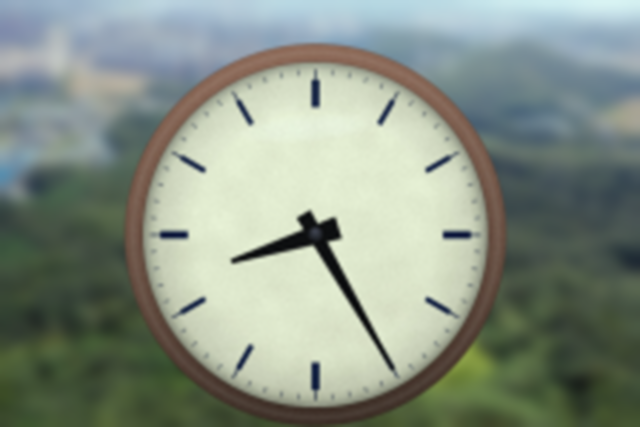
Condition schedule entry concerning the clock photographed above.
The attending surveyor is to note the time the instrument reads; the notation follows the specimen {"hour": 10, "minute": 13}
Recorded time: {"hour": 8, "minute": 25}
